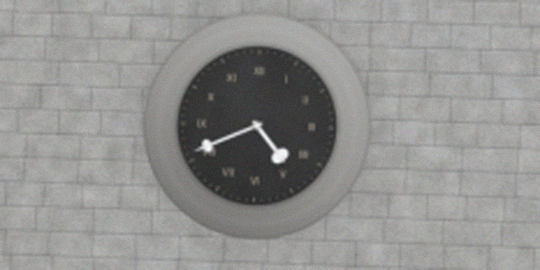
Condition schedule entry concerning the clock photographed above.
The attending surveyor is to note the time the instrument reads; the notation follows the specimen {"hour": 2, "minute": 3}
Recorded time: {"hour": 4, "minute": 41}
